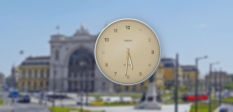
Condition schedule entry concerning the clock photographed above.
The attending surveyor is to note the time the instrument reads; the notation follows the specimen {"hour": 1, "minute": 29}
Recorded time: {"hour": 5, "minute": 31}
